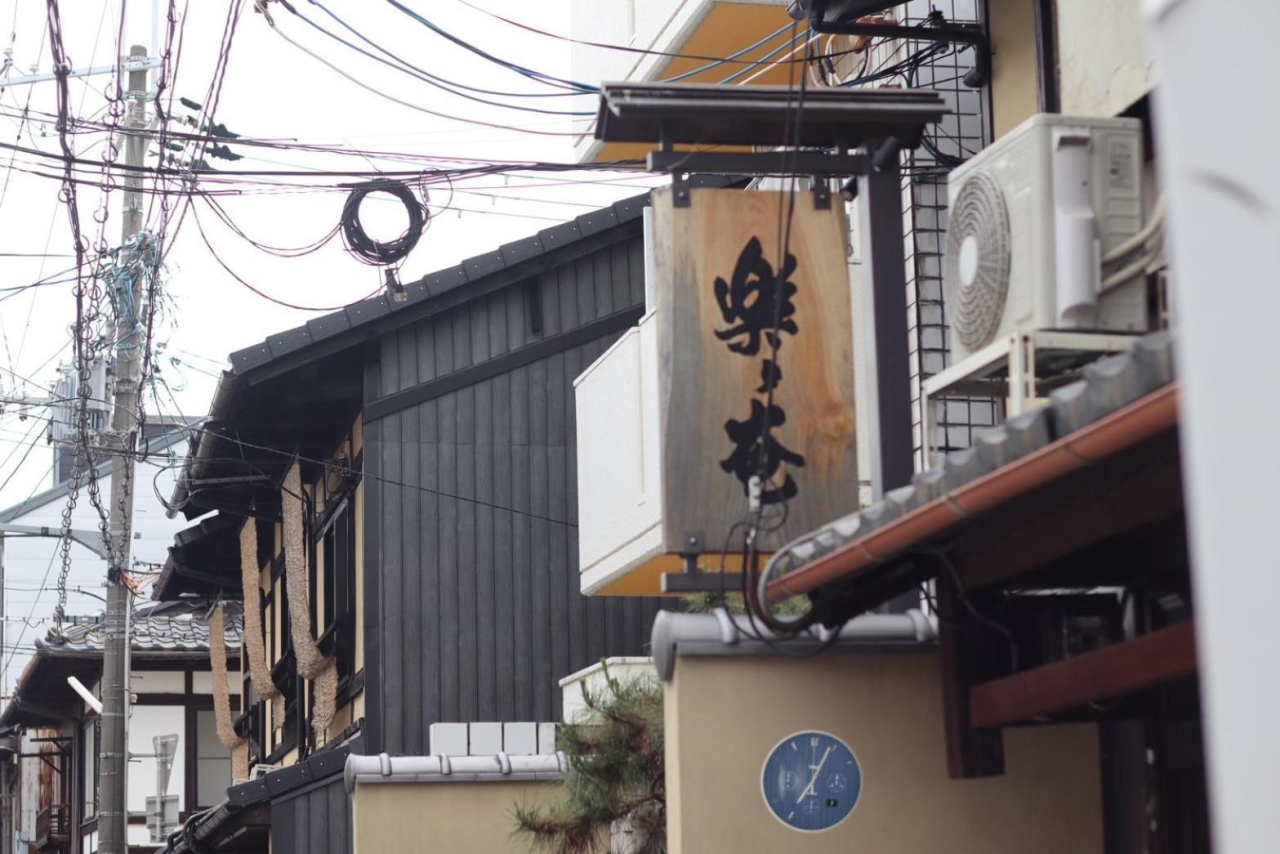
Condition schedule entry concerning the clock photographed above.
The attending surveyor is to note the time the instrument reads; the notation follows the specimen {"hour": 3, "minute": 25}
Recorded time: {"hour": 7, "minute": 4}
